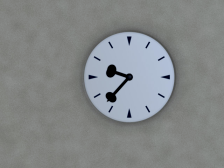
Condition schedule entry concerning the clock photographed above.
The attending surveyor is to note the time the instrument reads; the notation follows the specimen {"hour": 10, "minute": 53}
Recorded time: {"hour": 9, "minute": 37}
